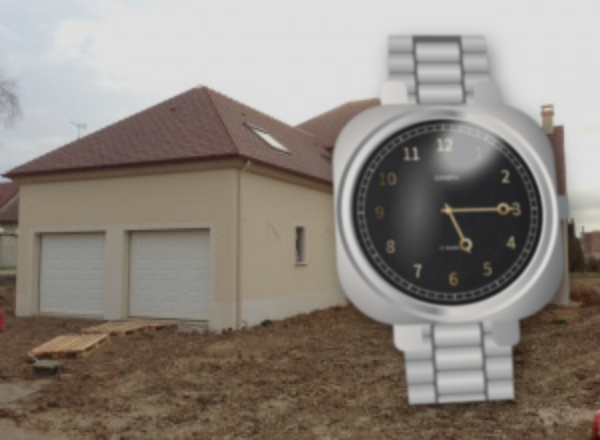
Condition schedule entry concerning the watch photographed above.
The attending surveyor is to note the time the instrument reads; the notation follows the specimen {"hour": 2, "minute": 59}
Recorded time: {"hour": 5, "minute": 15}
